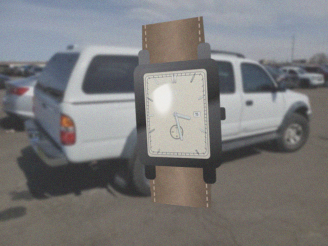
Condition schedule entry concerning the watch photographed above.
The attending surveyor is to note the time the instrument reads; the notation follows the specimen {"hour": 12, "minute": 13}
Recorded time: {"hour": 3, "minute": 28}
